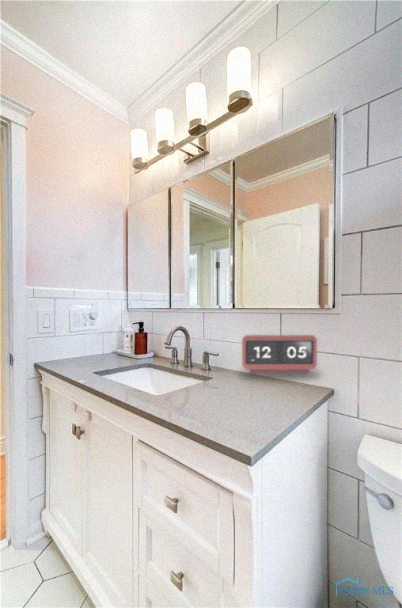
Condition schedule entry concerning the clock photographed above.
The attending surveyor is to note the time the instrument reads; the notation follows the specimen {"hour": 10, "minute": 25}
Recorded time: {"hour": 12, "minute": 5}
